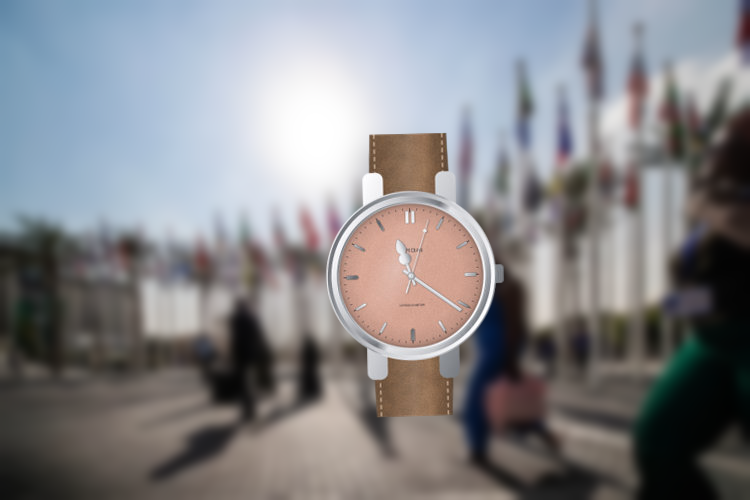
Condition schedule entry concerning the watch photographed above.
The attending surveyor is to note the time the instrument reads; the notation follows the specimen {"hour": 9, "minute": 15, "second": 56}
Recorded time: {"hour": 11, "minute": 21, "second": 3}
